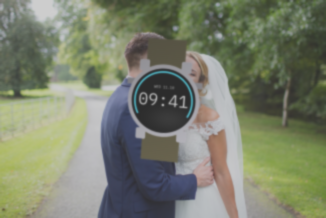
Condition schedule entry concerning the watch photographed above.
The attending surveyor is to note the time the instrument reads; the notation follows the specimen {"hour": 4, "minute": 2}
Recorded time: {"hour": 9, "minute": 41}
